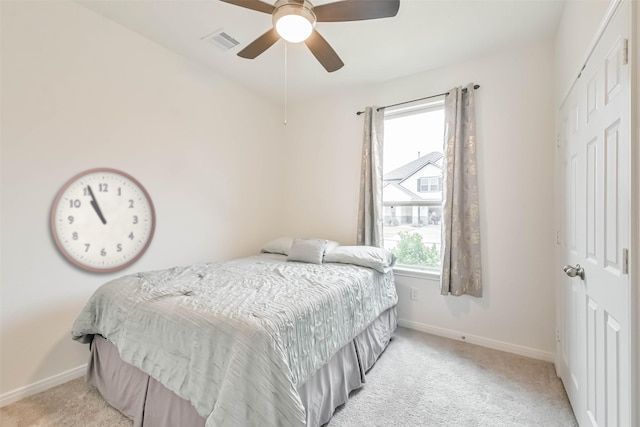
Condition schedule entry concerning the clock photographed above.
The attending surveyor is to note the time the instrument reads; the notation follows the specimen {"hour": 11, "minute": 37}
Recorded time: {"hour": 10, "minute": 56}
